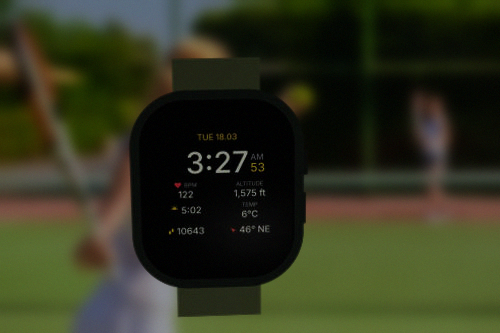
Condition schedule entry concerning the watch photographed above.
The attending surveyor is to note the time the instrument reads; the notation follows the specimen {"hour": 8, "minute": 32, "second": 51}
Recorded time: {"hour": 3, "minute": 27, "second": 53}
